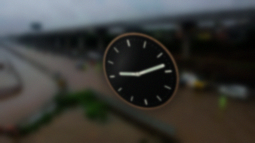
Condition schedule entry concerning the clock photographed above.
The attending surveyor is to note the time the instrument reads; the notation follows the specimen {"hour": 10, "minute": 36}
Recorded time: {"hour": 9, "minute": 13}
